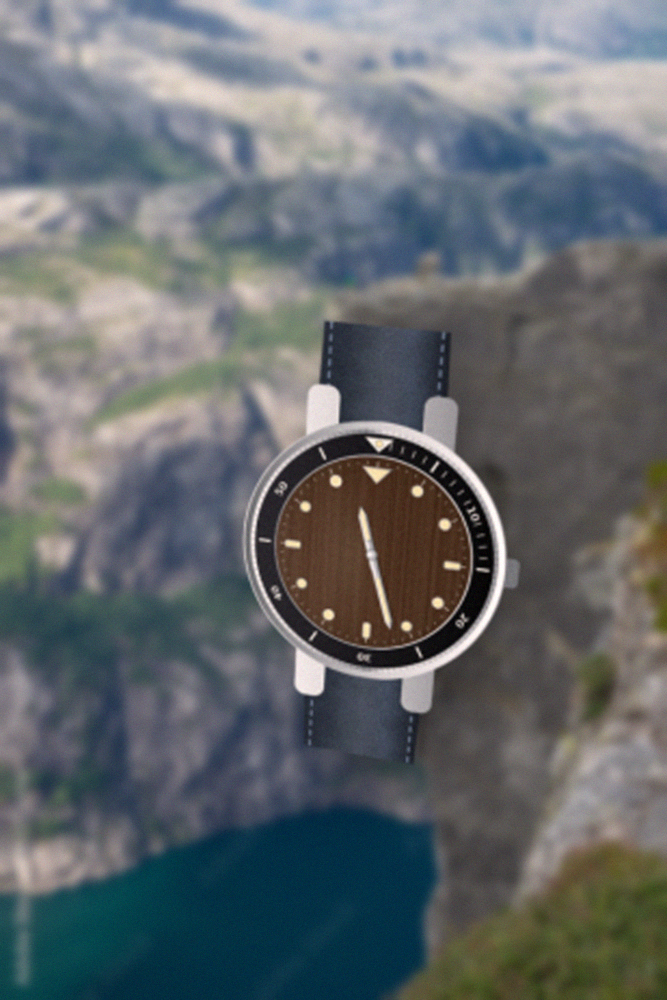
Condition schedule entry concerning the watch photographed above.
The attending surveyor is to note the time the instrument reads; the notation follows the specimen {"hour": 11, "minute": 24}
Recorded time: {"hour": 11, "minute": 27}
